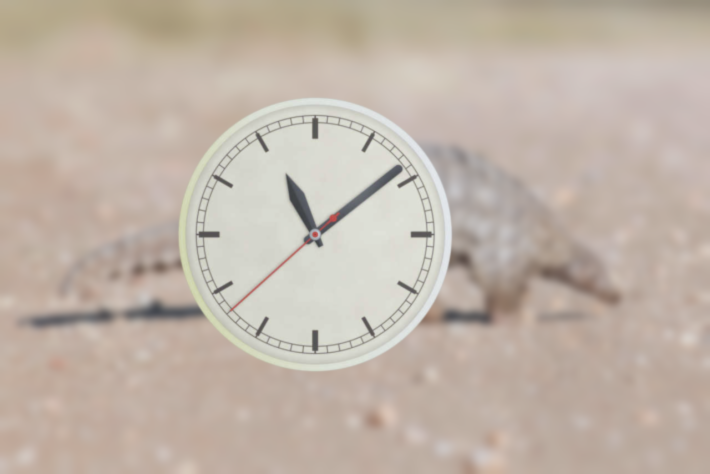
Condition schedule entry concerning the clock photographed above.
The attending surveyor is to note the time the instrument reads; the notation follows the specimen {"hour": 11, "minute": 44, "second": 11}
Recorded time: {"hour": 11, "minute": 8, "second": 38}
